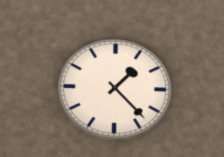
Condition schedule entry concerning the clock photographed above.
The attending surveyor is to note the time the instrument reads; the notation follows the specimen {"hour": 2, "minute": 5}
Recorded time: {"hour": 1, "minute": 23}
